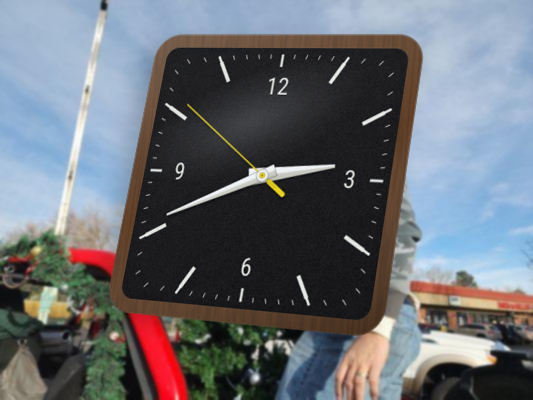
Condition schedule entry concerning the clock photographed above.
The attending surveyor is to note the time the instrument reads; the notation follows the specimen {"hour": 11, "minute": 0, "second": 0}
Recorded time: {"hour": 2, "minute": 40, "second": 51}
